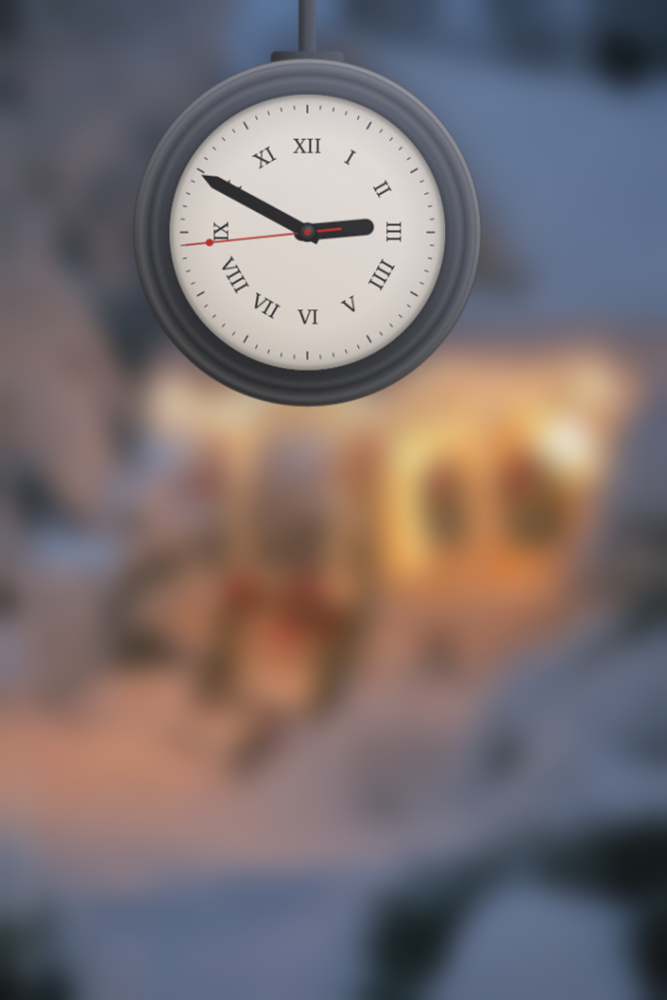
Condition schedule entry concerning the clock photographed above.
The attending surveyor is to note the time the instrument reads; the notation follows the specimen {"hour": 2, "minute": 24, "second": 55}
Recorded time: {"hour": 2, "minute": 49, "second": 44}
